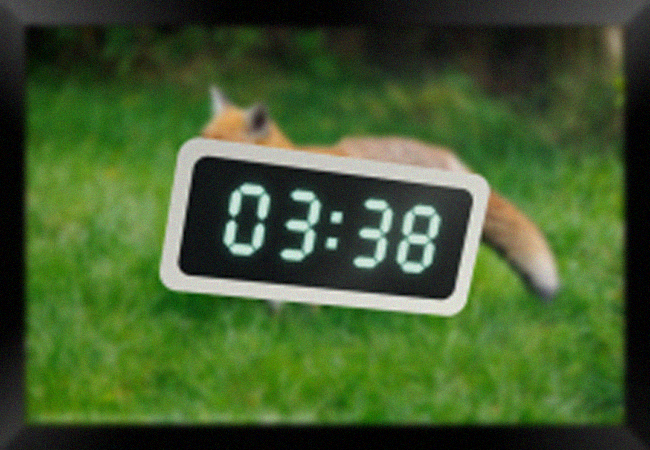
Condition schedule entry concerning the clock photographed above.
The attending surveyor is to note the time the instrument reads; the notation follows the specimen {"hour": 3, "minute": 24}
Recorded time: {"hour": 3, "minute": 38}
